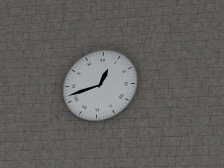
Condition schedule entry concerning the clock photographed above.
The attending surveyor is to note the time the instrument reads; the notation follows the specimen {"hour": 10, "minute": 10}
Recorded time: {"hour": 12, "minute": 42}
